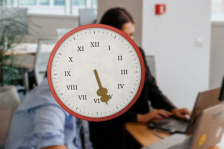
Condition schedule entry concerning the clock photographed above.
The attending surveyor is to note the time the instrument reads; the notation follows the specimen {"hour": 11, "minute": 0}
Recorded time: {"hour": 5, "minute": 27}
